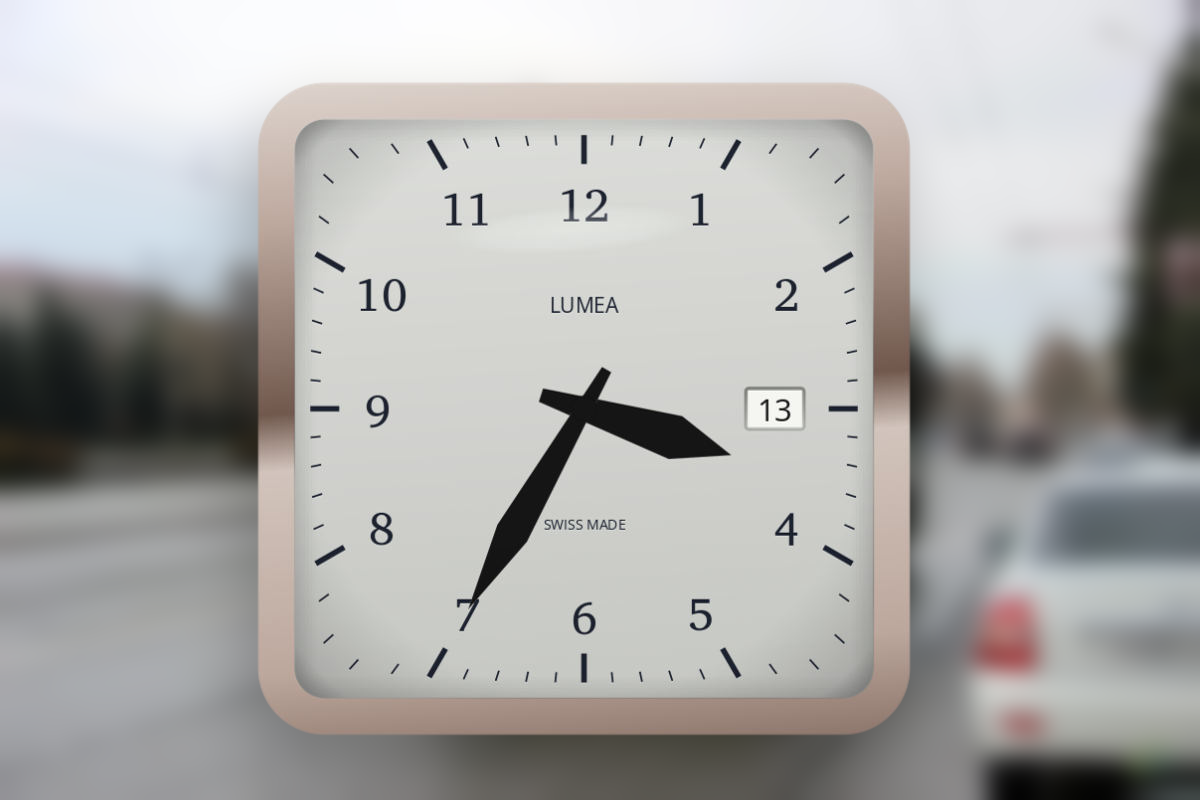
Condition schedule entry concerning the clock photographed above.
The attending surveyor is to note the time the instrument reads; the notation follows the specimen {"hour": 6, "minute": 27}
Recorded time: {"hour": 3, "minute": 35}
